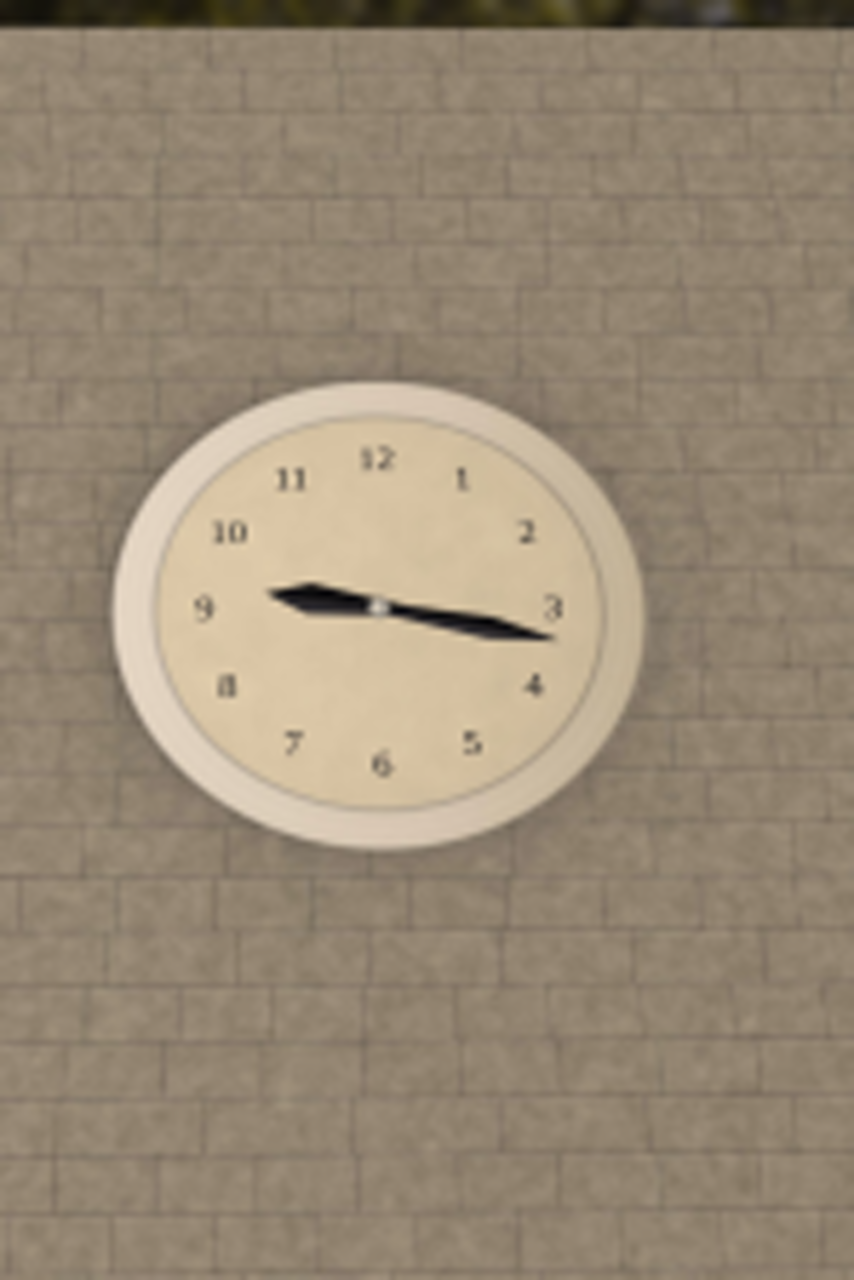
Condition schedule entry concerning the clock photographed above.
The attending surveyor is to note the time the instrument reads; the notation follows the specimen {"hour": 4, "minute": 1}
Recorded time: {"hour": 9, "minute": 17}
